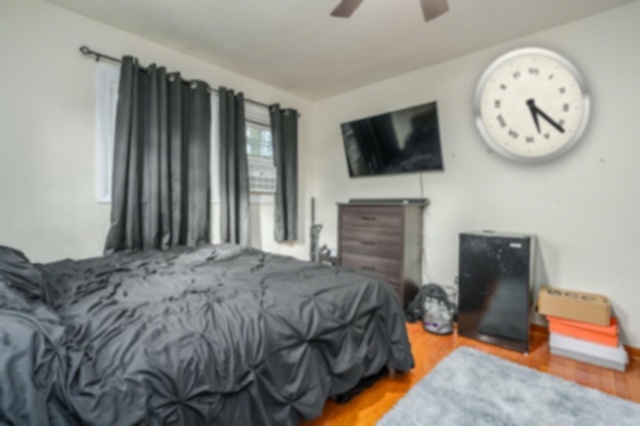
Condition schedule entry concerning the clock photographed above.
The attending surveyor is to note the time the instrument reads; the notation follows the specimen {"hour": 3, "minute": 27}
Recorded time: {"hour": 5, "minute": 21}
